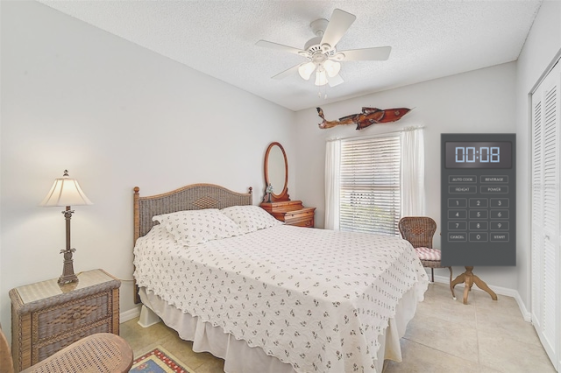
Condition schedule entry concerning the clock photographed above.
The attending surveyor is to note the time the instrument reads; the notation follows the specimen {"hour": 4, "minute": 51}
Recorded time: {"hour": 0, "minute": 8}
